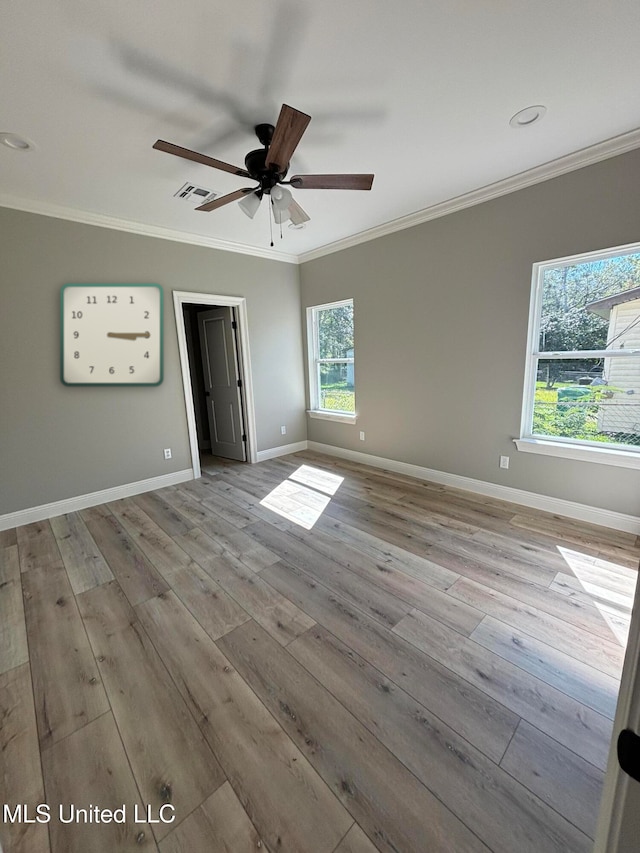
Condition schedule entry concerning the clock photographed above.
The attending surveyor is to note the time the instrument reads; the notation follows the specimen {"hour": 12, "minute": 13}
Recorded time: {"hour": 3, "minute": 15}
